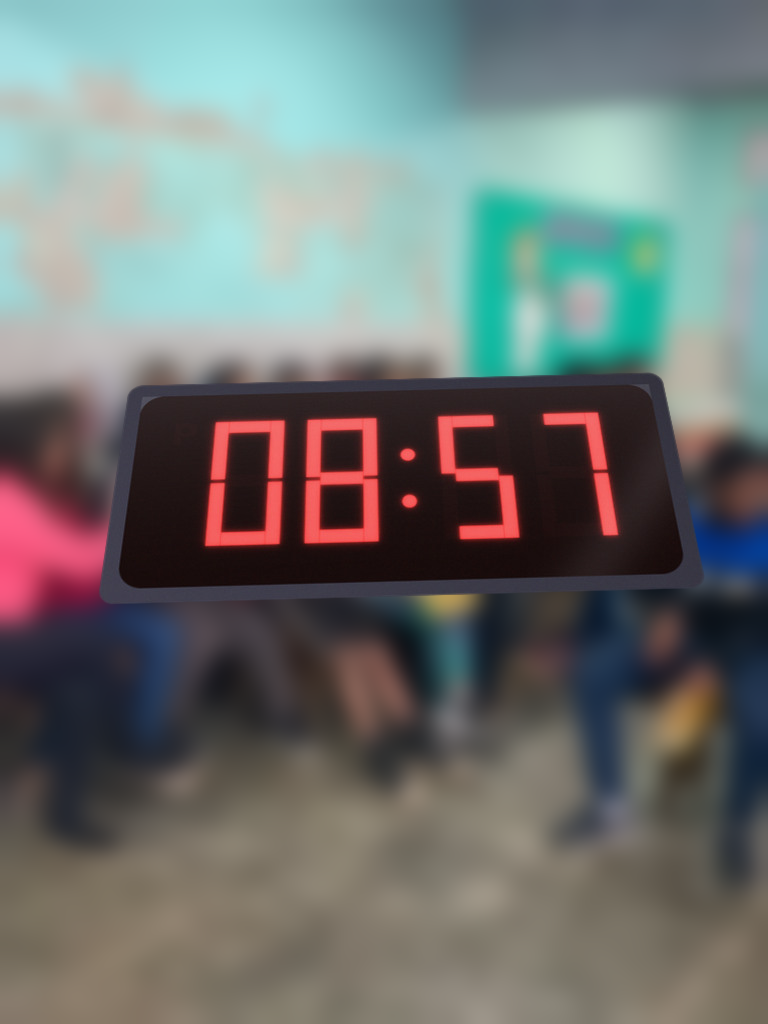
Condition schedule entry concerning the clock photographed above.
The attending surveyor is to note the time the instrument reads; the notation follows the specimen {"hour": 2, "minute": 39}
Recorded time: {"hour": 8, "minute": 57}
